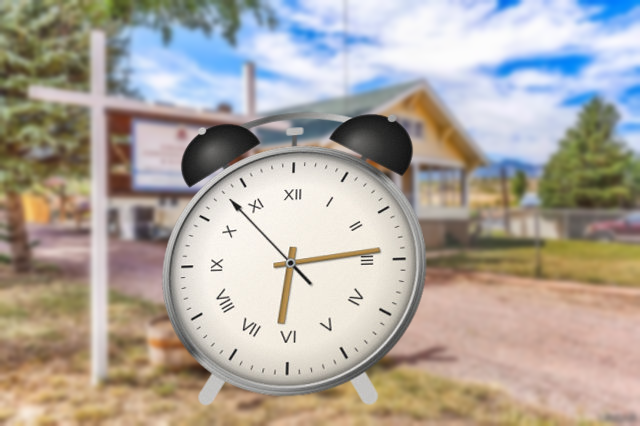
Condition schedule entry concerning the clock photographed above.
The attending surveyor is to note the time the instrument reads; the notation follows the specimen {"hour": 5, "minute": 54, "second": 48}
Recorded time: {"hour": 6, "minute": 13, "second": 53}
